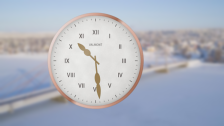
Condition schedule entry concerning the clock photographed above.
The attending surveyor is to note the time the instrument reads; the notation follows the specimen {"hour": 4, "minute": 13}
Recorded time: {"hour": 10, "minute": 29}
